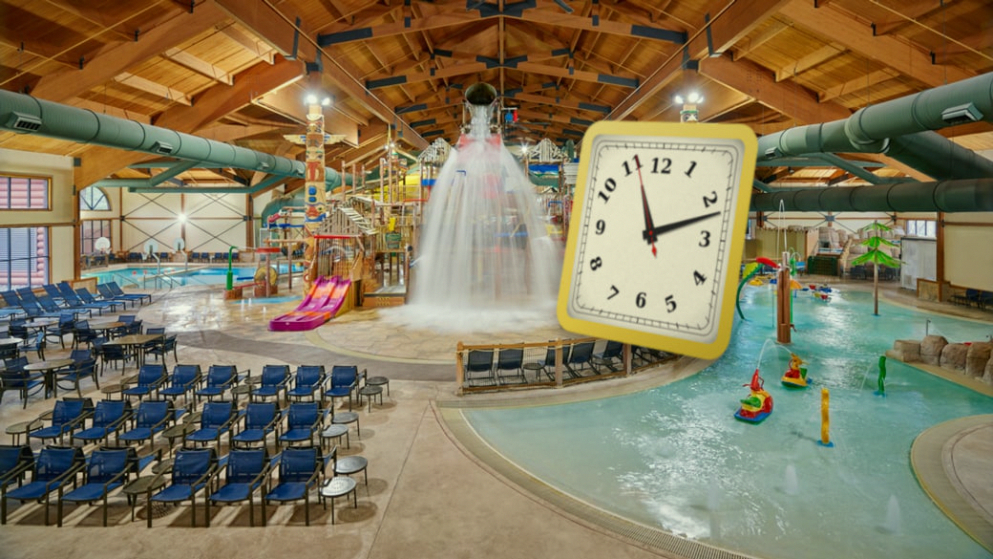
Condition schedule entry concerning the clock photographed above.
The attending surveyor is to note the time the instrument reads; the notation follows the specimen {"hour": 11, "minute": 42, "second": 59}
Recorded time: {"hour": 11, "minute": 11, "second": 56}
